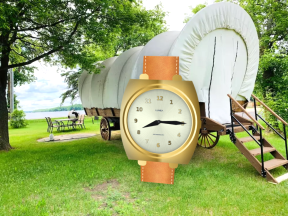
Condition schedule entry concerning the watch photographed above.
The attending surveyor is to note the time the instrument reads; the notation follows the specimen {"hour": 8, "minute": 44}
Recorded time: {"hour": 8, "minute": 15}
